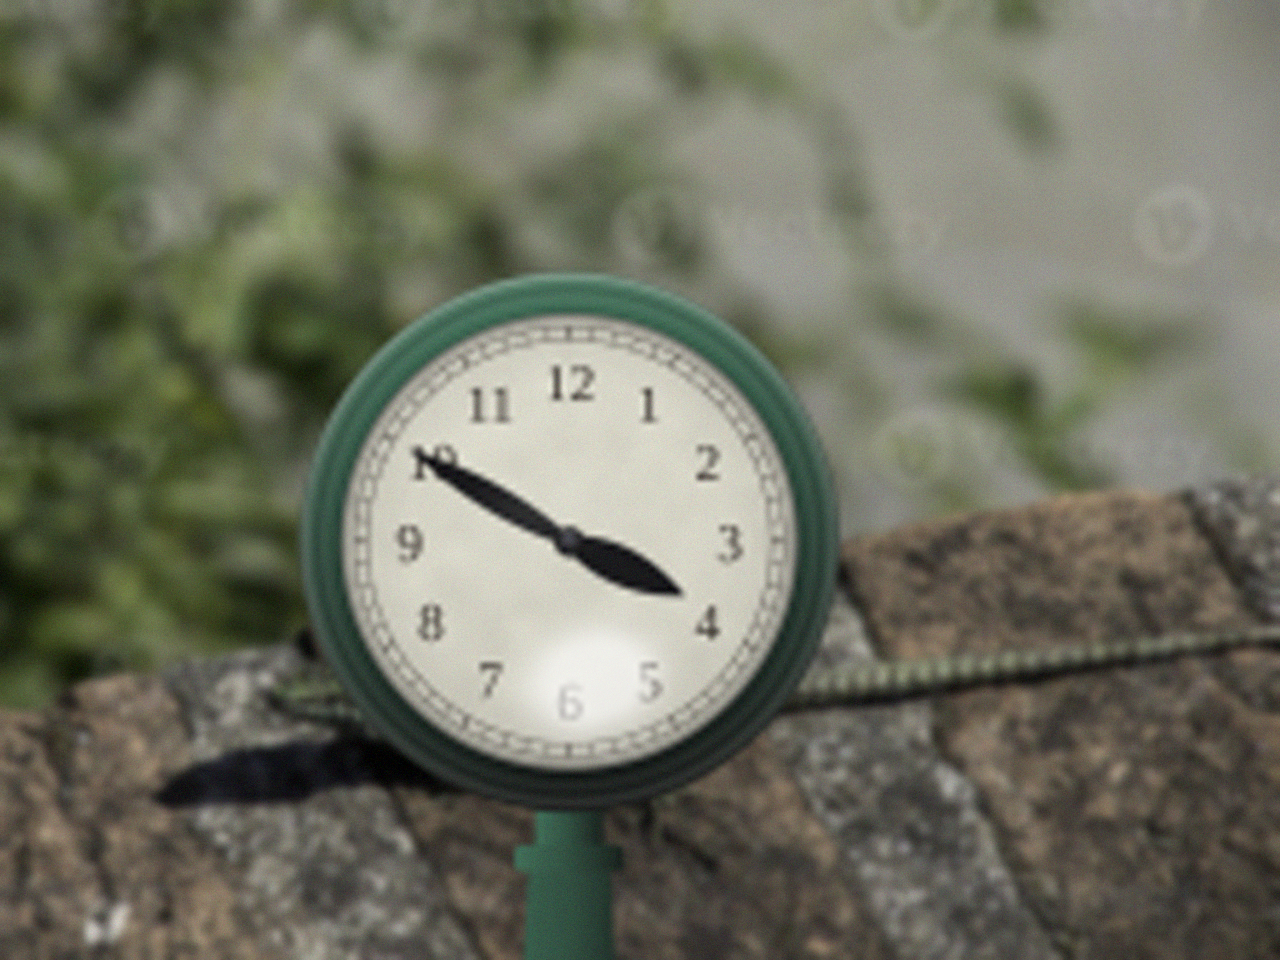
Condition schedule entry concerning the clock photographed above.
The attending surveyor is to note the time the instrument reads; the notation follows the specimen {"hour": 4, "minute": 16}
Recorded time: {"hour": 3, "minute": 50}
